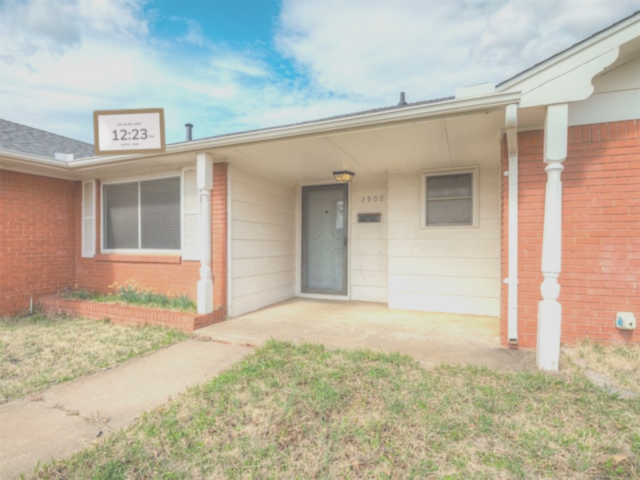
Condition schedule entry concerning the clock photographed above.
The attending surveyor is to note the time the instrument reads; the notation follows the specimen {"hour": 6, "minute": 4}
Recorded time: {"hour": 12, "minute": 23}
